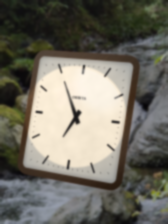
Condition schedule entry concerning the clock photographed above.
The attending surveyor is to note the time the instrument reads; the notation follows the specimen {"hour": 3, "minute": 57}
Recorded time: {"hour": 6, "minute": 55}
